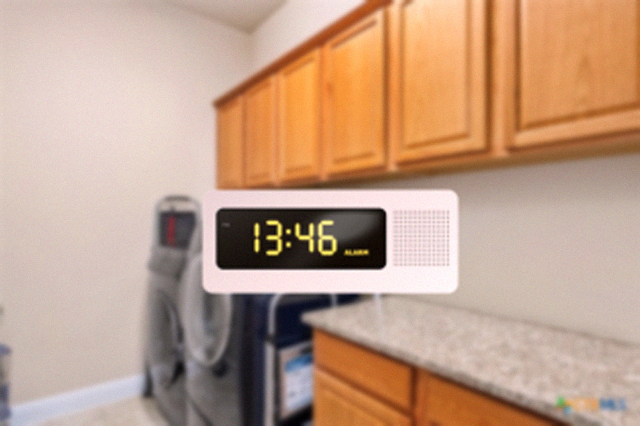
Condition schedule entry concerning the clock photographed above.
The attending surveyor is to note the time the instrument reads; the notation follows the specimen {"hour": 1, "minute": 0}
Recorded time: {"hour": 13, "minute": 46}
